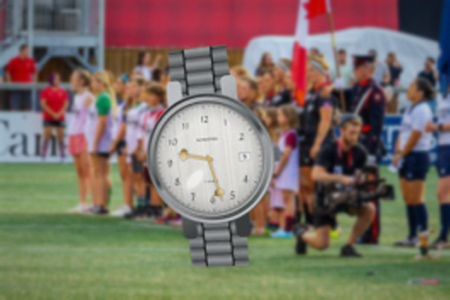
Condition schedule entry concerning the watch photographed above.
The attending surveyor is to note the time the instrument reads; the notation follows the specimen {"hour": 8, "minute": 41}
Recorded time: {"hour": 9, "minute": 28}
